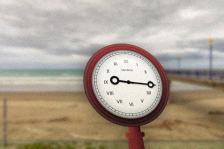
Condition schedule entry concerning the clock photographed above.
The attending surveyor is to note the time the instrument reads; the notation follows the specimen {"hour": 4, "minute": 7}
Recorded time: {"hour": 9, "minute": 16}
